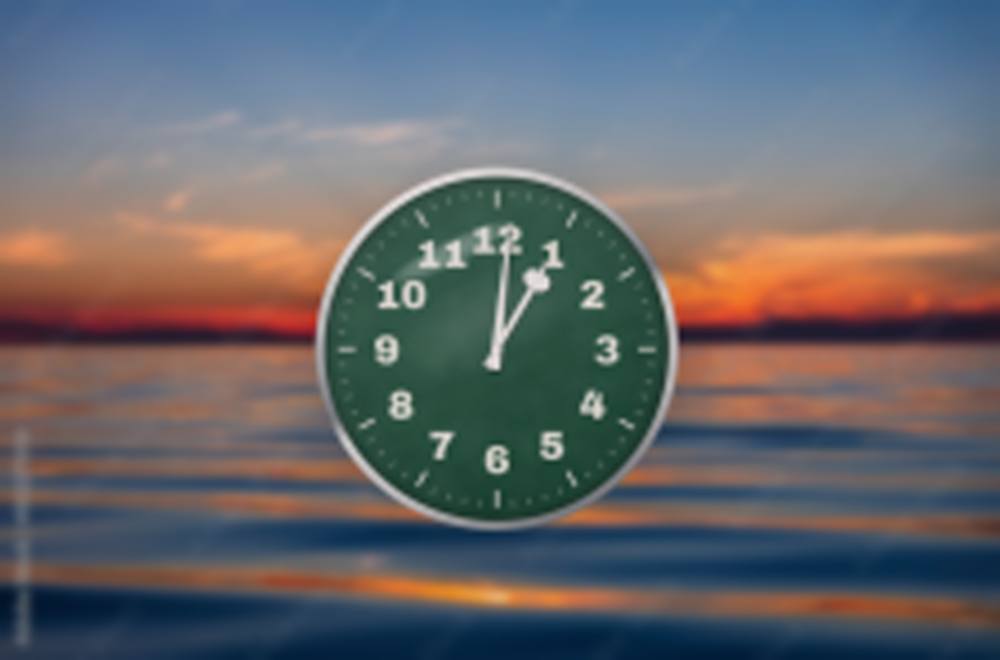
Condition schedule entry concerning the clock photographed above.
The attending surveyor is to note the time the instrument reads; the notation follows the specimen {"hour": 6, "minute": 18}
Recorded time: {"hour": 1, "minute": 1}
